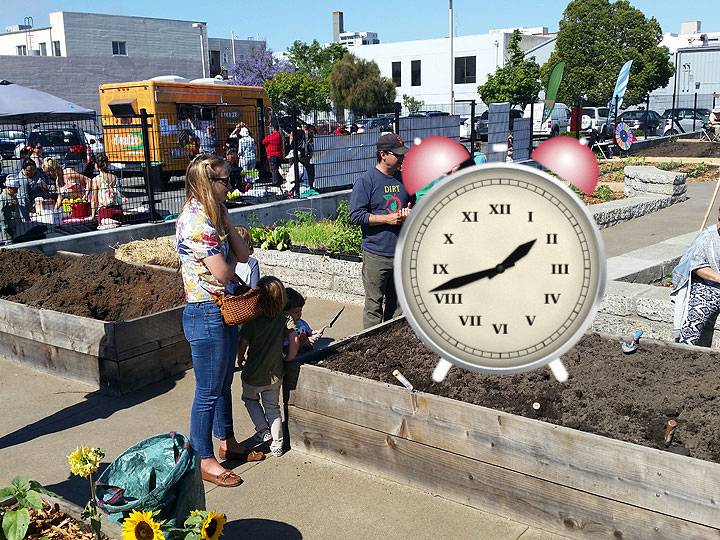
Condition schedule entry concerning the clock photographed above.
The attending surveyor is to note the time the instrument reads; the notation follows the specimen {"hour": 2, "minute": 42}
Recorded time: {"hour": 1, "minute": 42}
